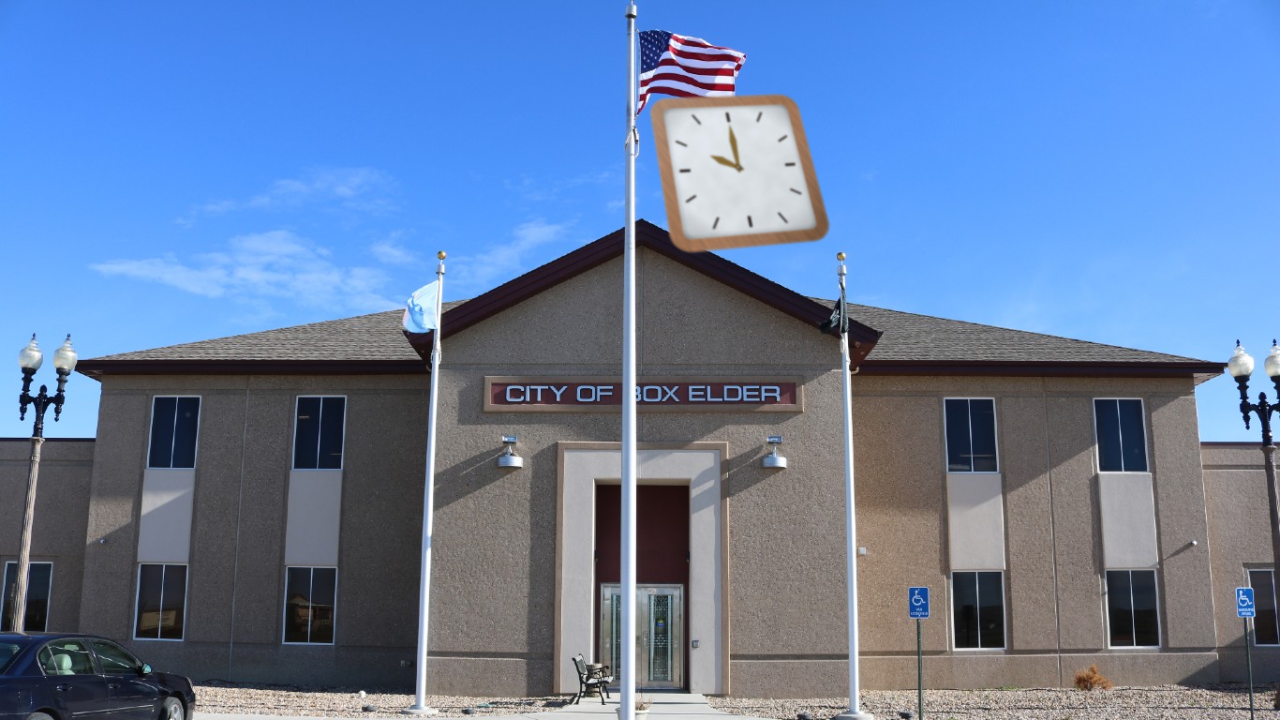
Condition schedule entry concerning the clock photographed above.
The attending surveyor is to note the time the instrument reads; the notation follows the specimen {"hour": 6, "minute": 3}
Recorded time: {"hour": 10, "minute": 0}
